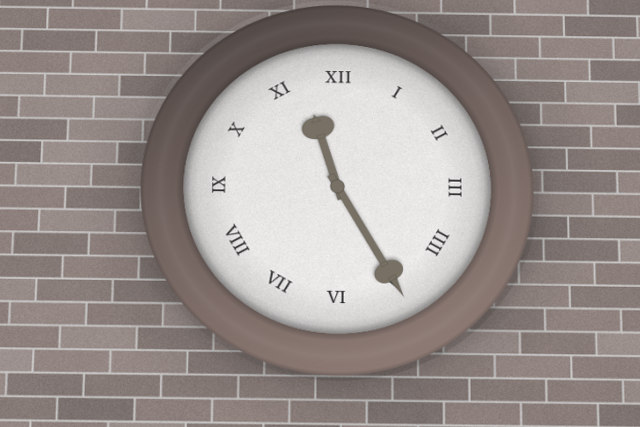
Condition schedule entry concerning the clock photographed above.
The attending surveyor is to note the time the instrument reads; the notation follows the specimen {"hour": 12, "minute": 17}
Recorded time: {"hour": 11, "minute": 25}
